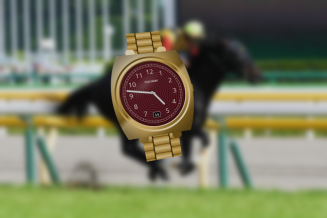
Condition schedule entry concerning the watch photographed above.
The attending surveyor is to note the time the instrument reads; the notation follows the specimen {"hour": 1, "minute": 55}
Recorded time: {"hour": 4, "minute": 47}
